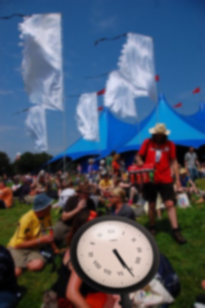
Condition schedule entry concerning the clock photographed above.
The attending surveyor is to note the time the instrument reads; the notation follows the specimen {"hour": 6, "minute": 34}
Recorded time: {"hour": 5, "minute": 26}
